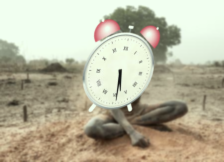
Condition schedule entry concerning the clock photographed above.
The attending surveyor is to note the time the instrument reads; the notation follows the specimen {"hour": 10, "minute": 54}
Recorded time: {"hour": 5, "minute": 29}
